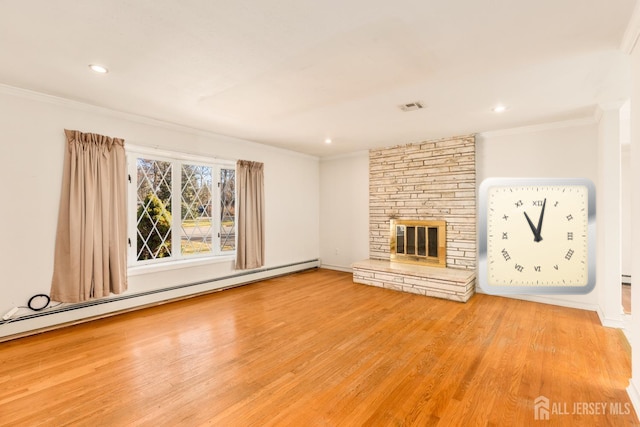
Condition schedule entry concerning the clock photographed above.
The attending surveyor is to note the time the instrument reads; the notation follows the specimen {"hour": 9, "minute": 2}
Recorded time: {"hour": 11, "minute": 2}
